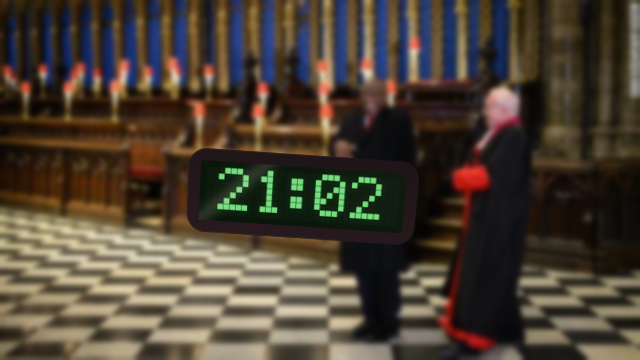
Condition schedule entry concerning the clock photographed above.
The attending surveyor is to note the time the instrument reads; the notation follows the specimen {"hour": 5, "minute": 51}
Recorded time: {"hour": 21, "minute": 2}
